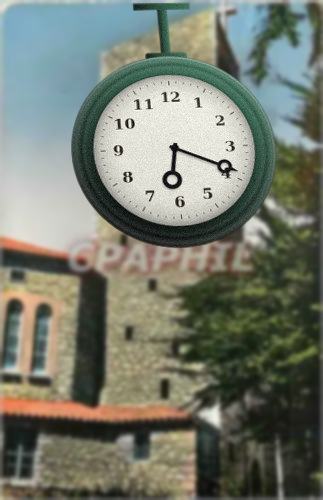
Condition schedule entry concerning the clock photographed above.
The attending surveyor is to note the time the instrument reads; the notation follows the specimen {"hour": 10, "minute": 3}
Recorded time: {"hour": 6, "minute": 19}
